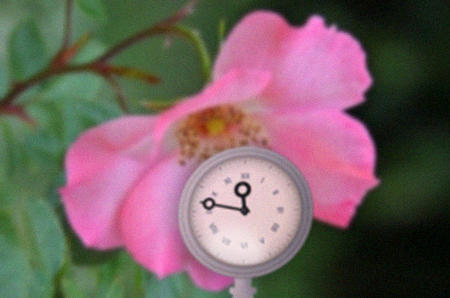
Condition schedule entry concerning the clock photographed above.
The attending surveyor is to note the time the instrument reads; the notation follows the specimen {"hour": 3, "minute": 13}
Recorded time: {"hour": 11, "minute": 47}
